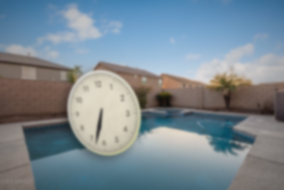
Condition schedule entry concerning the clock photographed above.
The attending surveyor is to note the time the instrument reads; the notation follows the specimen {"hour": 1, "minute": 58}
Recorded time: {"hour": 6, "minute": 33}
